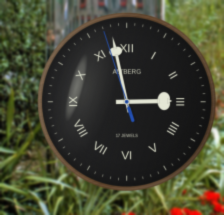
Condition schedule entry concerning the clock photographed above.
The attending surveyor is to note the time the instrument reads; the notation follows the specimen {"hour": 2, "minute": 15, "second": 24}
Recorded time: {"hour": 2, "minute": 57, "second": 57}
